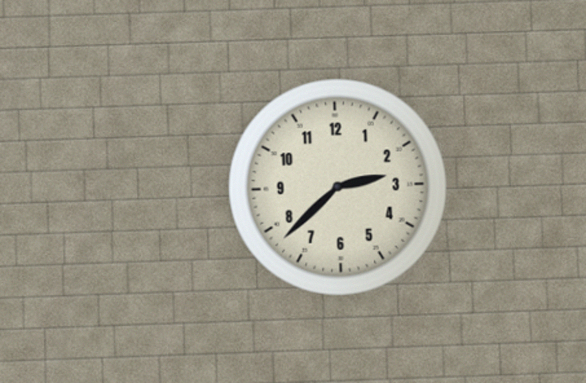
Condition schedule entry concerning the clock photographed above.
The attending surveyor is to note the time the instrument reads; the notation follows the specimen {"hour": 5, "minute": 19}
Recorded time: {"hour": 2, "minute": 38}
